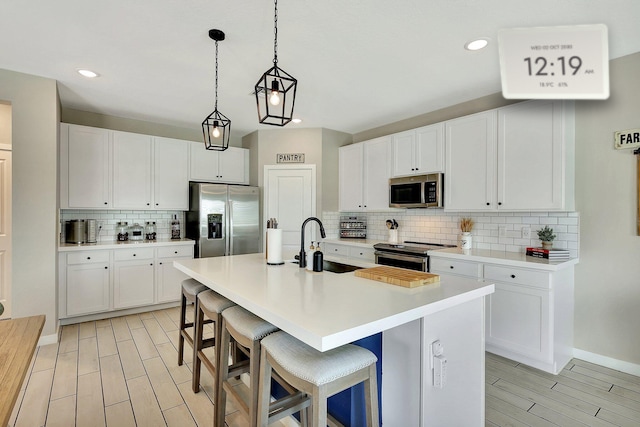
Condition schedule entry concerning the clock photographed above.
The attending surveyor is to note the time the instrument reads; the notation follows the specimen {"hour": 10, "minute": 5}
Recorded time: {"hour": 12, "minute": 19}
